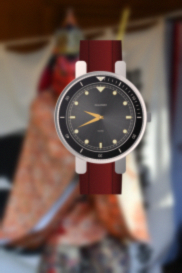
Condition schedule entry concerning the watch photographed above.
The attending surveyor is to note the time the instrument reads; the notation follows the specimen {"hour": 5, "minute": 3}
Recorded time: {"hour": 9, "minute": 41}
